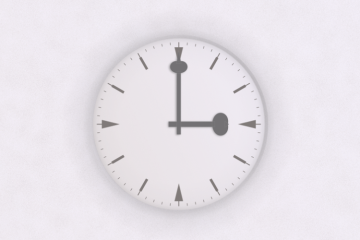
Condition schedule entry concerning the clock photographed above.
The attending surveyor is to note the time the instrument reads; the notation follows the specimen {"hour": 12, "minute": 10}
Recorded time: {"hour": 3, "minute": 0}
